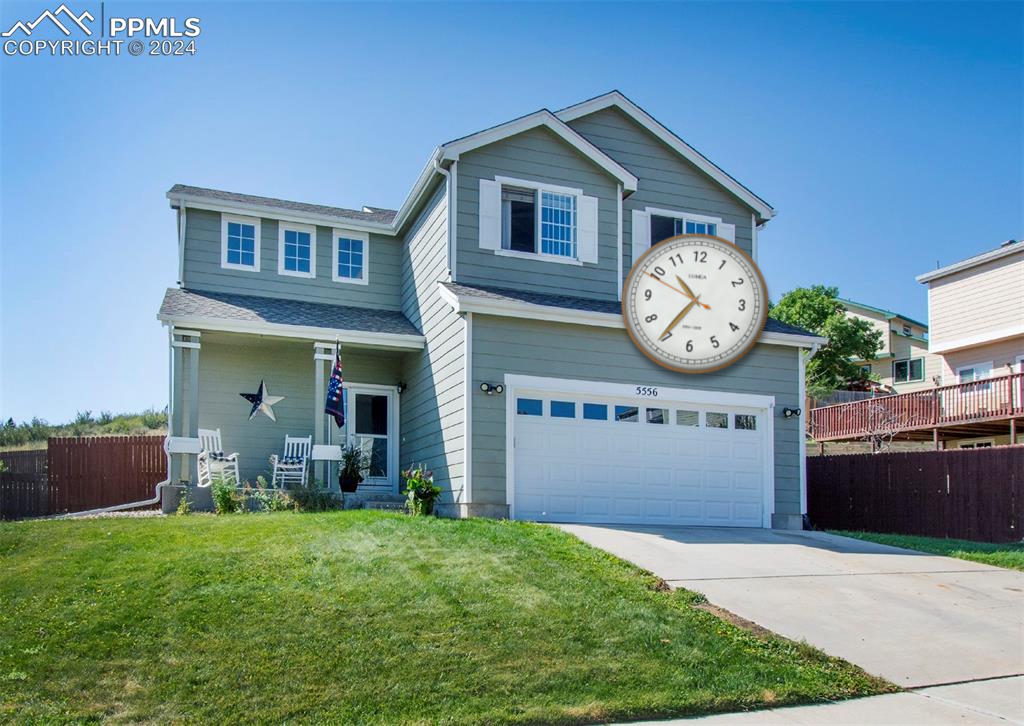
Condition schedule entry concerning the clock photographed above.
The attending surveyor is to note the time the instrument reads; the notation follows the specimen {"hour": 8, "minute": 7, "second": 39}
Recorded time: {"hour": 10, "minute": 35, "second": 49}
